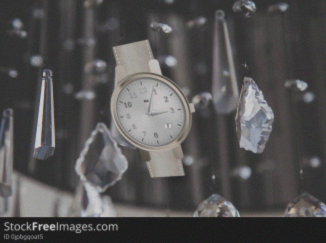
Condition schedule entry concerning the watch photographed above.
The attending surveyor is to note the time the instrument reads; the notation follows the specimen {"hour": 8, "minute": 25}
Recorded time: {"hour": 3, "minute": 4}
